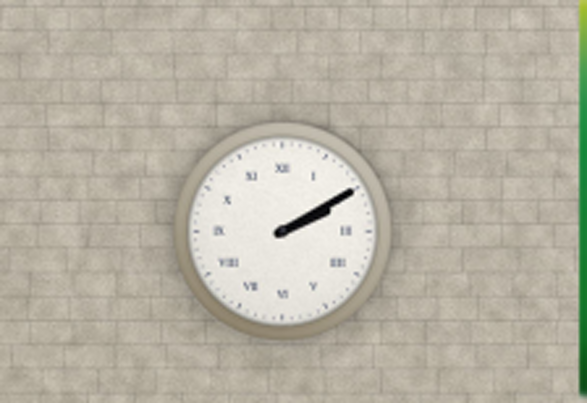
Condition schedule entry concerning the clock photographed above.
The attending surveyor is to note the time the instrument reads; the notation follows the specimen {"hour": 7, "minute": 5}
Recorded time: {"hour": 2, "minute": 10}
